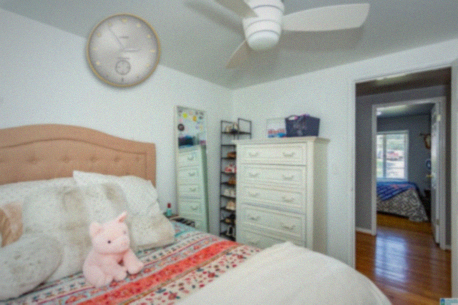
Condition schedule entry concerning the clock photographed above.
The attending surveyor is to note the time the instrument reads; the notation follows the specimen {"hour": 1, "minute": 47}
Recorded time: {"hour": 2, "minute": 54}
